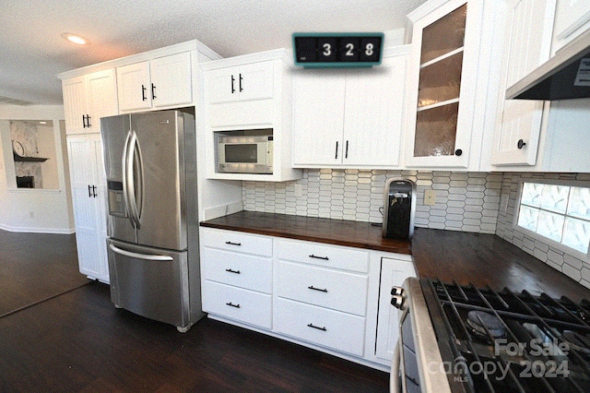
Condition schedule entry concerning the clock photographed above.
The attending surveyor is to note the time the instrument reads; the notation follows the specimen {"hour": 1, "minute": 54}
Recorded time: {"hour": 3, "minute": 28}
